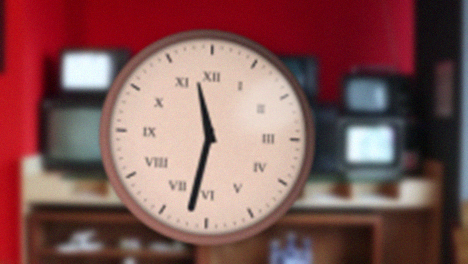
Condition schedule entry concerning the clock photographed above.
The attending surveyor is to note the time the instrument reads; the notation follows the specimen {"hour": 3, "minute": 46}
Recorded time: {"hour": 11, "minute": 32}
